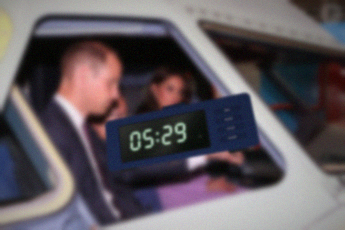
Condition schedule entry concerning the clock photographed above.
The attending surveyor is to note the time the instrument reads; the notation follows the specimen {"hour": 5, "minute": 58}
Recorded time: {"hour": 5, "minute": 29}
